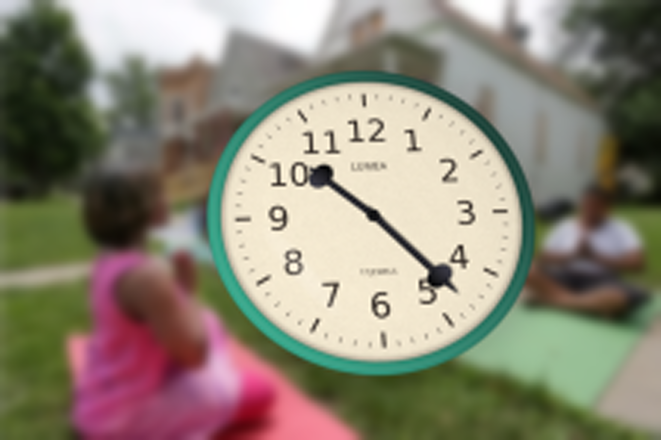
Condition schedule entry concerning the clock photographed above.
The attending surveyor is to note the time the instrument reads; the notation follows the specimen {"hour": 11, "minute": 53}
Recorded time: {"hour": 10, "minute": 23}
